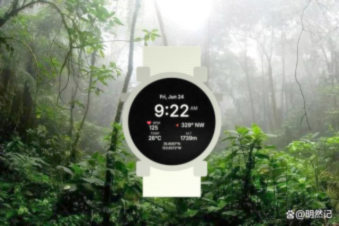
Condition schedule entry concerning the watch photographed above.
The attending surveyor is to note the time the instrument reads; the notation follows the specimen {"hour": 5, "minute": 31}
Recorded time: {"hour": 9, "minute": 22}
